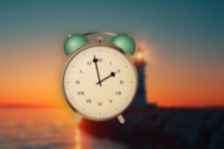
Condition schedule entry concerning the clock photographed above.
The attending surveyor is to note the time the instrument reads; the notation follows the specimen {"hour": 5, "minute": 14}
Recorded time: {"hour": 1, "minute": 58}
